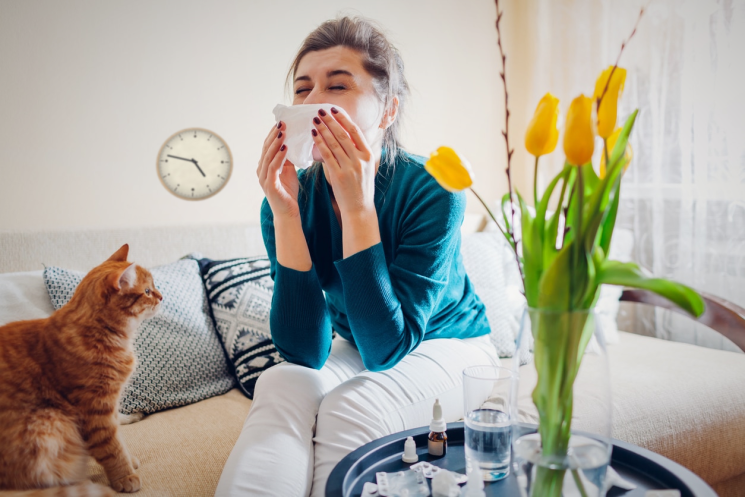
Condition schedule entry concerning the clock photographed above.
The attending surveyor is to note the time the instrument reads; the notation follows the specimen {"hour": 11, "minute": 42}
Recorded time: {"hour": 4, "minute": 47}
